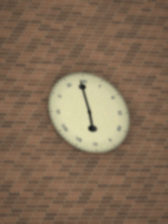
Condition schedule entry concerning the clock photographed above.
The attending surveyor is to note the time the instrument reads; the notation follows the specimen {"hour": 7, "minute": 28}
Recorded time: {"hour": 5, "minute": 59}
